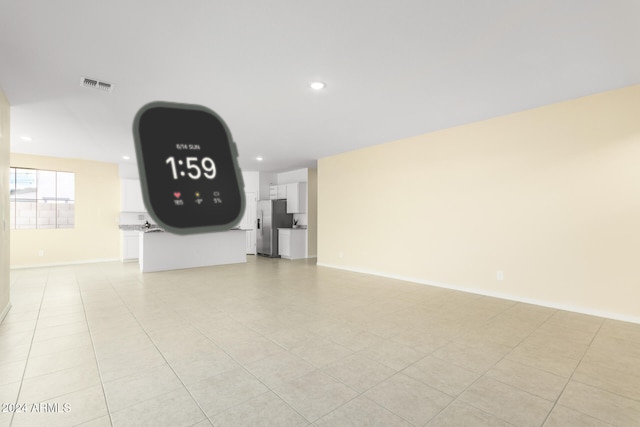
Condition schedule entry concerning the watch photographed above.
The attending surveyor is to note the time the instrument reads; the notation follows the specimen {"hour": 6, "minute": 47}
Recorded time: {"hour": 1, "minute": 59}
